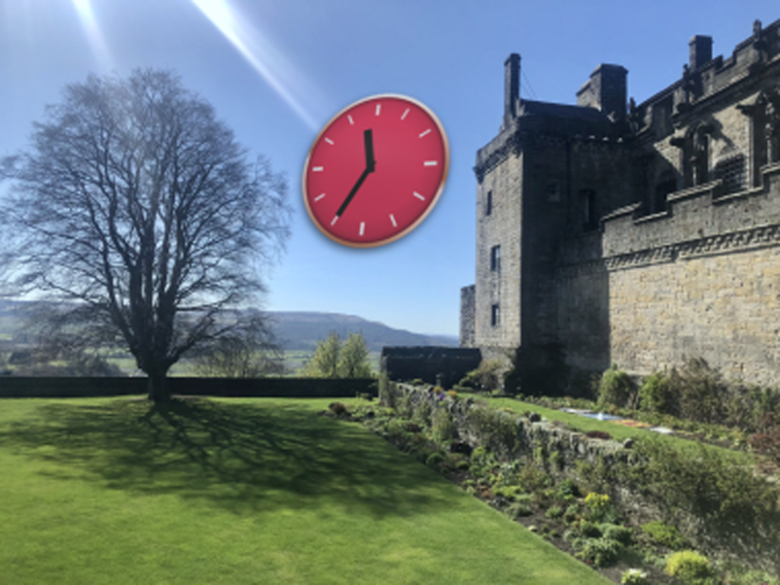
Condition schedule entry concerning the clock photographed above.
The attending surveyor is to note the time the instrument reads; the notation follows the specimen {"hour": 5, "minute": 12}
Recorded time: {"hour": 11, "minute": 35}
